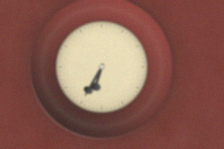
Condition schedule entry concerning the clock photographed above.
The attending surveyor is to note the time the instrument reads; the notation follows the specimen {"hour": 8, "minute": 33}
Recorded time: {"hour": 6, "minute": 35}
